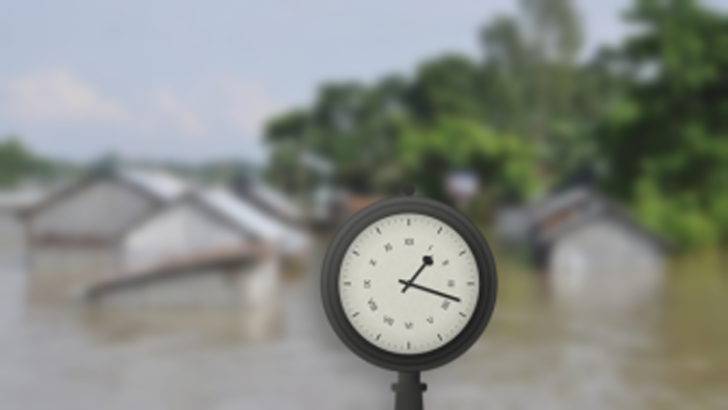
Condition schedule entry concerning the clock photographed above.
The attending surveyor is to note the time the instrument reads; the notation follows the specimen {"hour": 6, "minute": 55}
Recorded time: {"hour": 1, "minute": 18}
